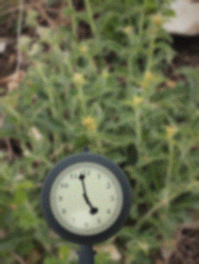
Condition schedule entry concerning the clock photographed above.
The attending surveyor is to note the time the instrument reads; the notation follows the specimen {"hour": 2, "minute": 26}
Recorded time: {"hour": 4, "minute": 58}
